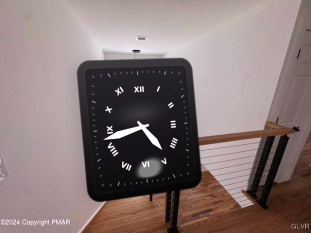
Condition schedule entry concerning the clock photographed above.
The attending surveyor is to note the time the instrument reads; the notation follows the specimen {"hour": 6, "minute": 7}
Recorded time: {"hour": 4, "minute": 43}
